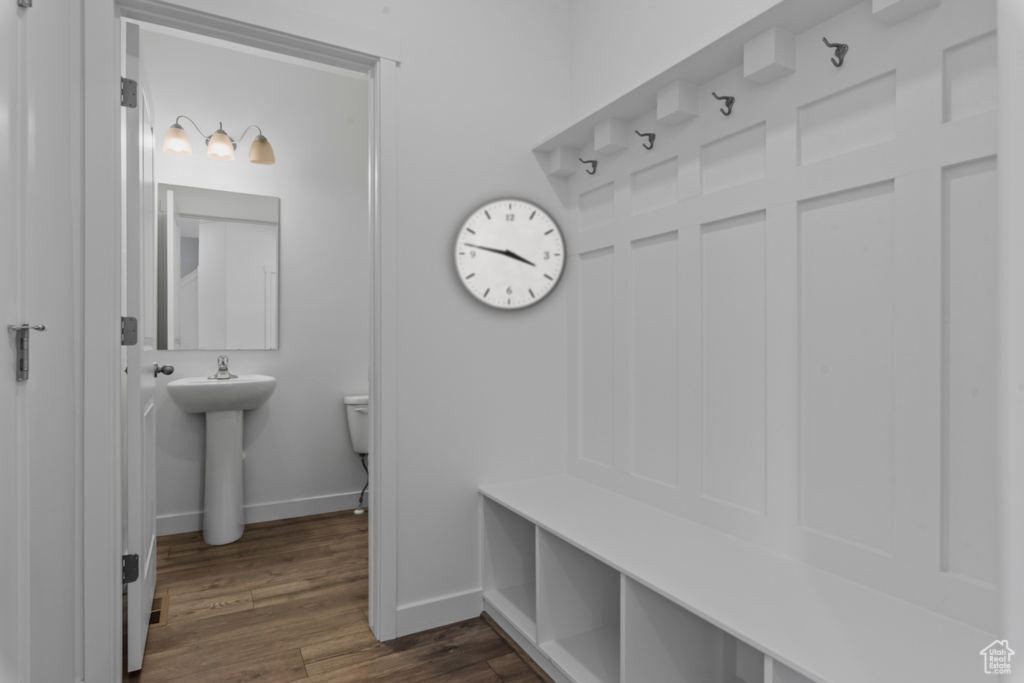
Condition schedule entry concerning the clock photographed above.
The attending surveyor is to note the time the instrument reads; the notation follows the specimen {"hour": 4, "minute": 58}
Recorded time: {"hour": 3, "minute": 47}
